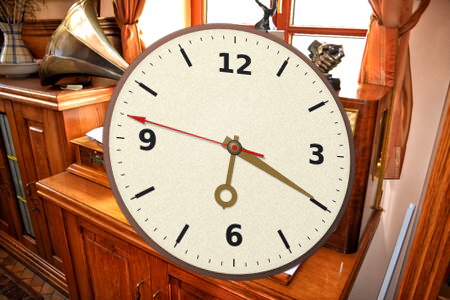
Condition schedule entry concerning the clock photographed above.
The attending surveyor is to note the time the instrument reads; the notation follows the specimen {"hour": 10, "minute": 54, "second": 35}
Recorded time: {"hour": 6, "minute": 19, "second": 47}
